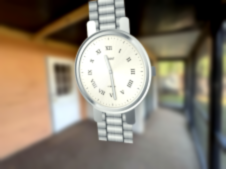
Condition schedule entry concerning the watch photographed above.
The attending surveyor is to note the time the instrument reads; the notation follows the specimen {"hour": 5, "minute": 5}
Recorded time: {"hour": 11, "minute": 29}
